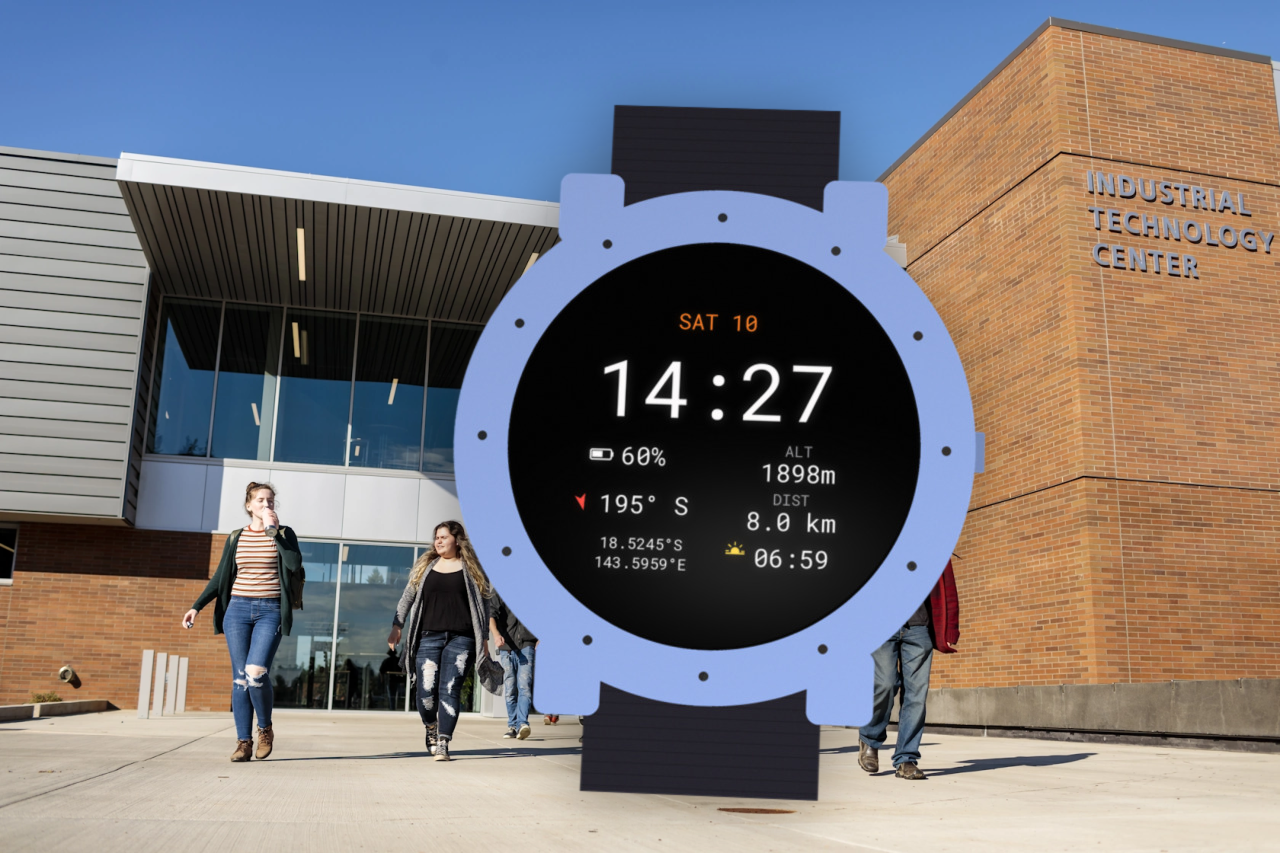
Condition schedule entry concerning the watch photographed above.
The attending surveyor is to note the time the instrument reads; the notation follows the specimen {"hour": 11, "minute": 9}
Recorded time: {"hour": 14, "minute": 27}
